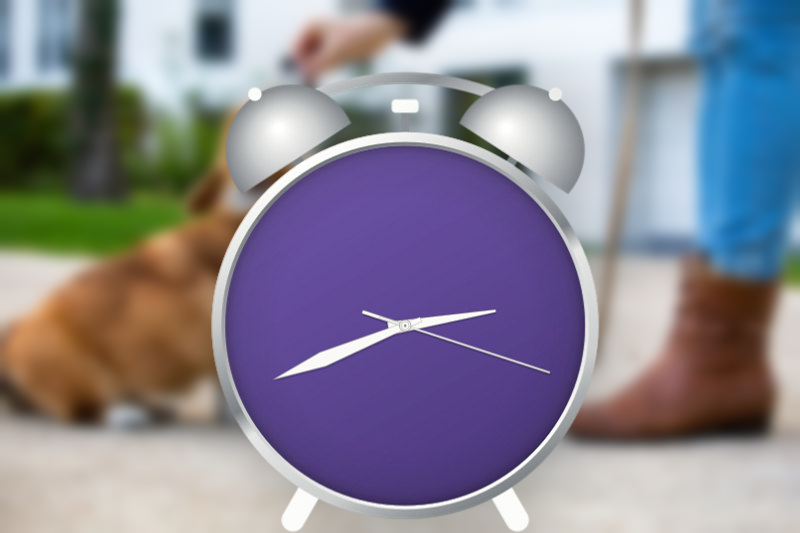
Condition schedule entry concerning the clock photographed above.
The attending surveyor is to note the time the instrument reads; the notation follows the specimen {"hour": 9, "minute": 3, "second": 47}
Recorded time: {"hour": 2, "minute": 41, "second": 18}
